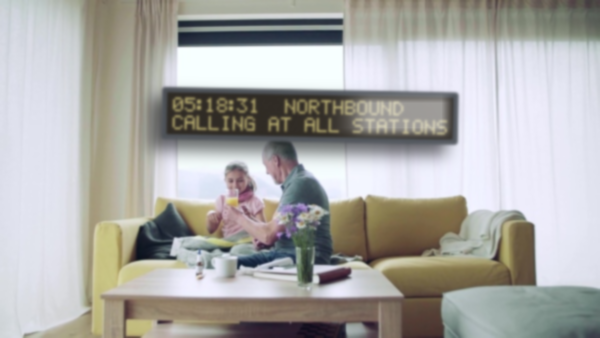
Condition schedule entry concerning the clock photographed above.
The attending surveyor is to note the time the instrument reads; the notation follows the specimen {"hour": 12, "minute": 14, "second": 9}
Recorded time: {"hour": 5, "minute": 18, "second": 31}
